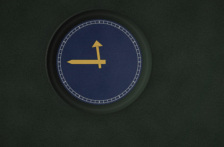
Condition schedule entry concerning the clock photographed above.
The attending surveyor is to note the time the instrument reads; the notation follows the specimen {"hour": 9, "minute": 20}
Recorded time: {"hour": 11, "minute": 45}
